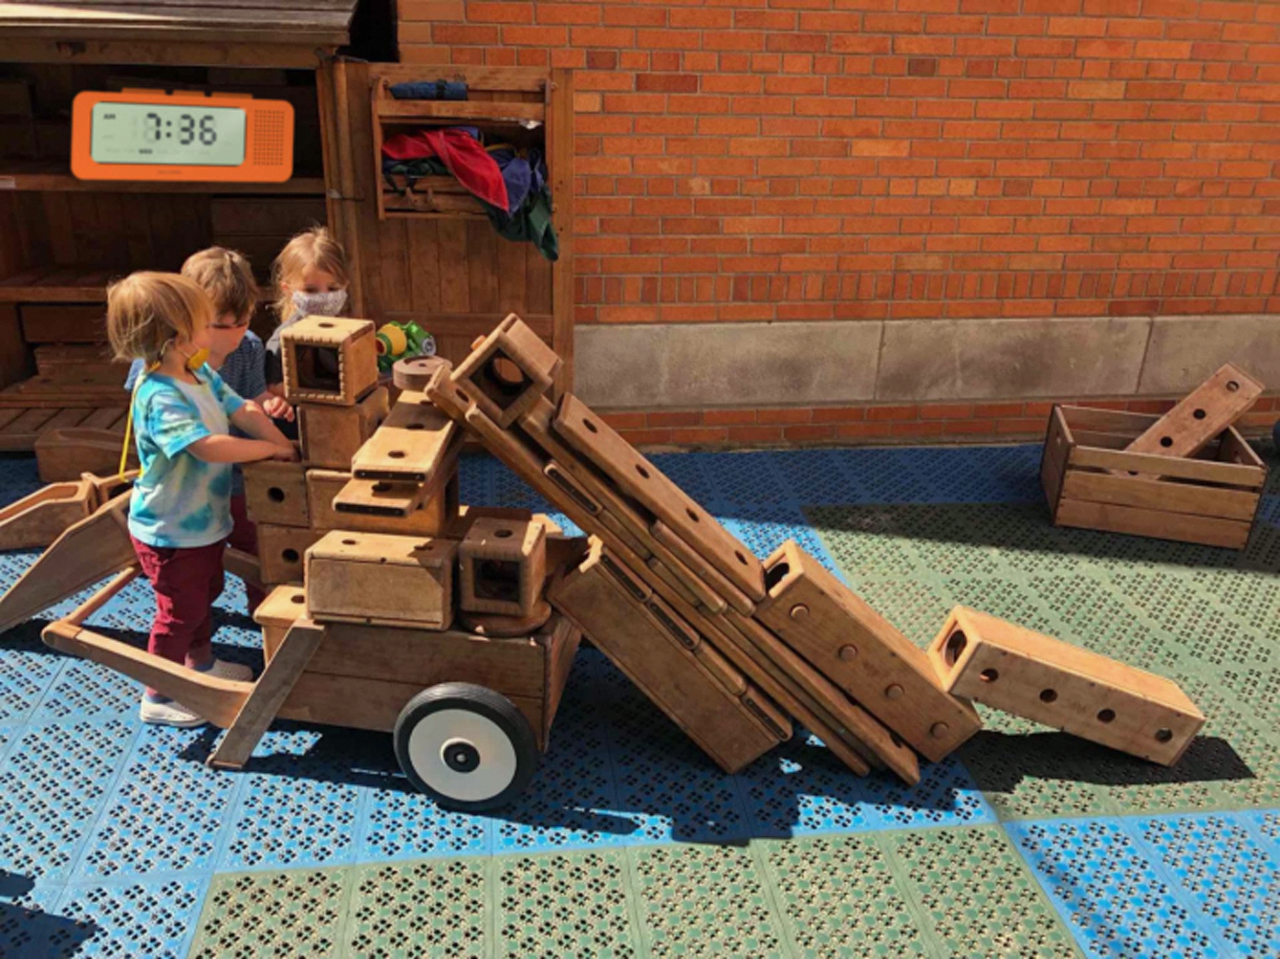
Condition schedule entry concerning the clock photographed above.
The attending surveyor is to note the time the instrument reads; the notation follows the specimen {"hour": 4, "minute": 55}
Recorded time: {"hour": 7, "minute": 36}
